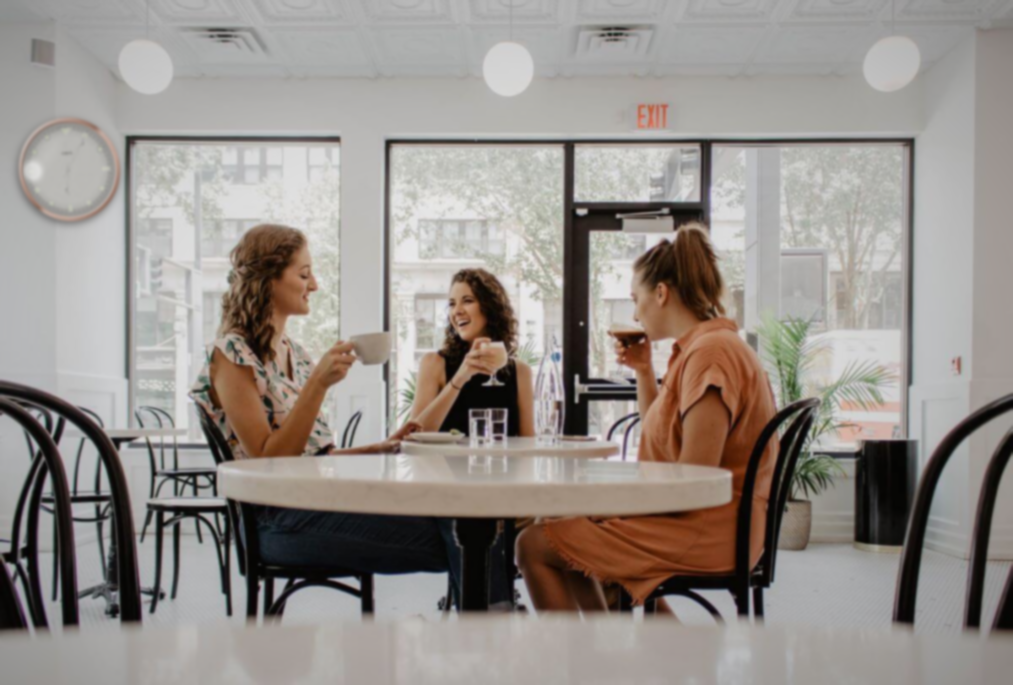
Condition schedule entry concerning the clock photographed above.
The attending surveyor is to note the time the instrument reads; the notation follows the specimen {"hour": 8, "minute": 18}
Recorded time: {"hour": 6, "minute": 5}
